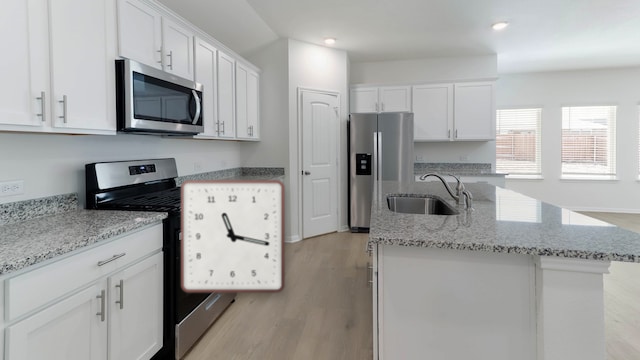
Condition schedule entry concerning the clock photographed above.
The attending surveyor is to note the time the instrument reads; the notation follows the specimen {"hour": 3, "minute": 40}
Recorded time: {"hour": 11, "minute": 17}
